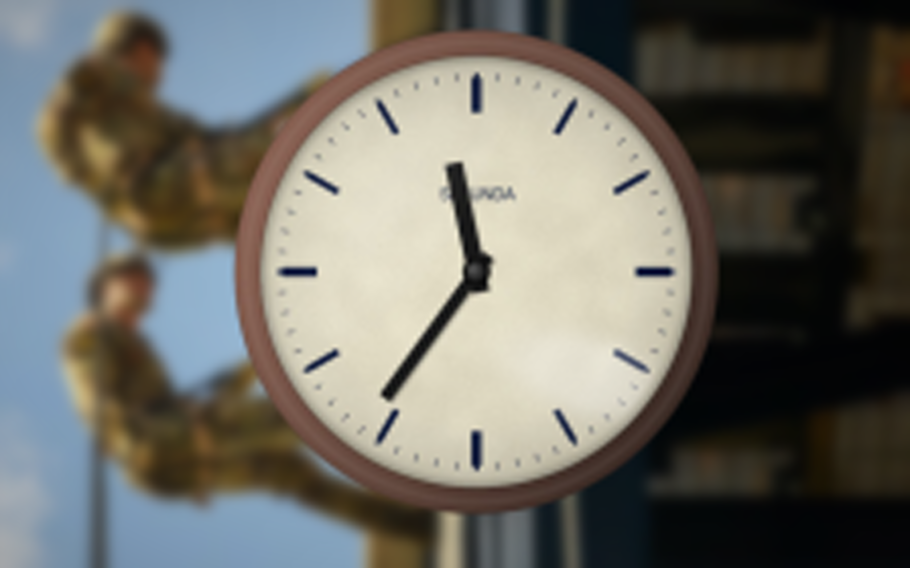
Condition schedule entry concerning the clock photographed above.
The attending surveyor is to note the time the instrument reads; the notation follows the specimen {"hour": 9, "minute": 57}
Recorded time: {"hour": 11, "minute": 36}
